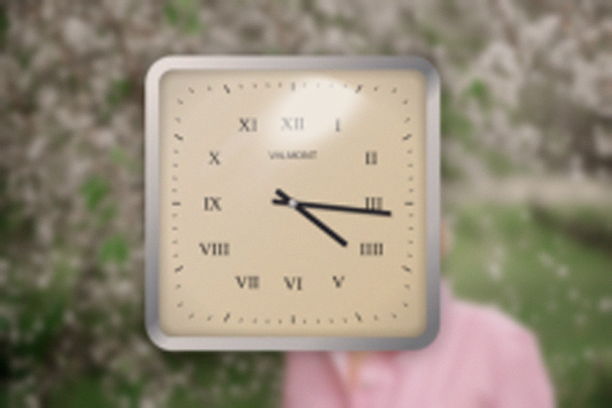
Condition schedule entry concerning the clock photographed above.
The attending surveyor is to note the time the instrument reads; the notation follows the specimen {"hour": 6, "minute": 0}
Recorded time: {"hour": 4, "minute": 16}
